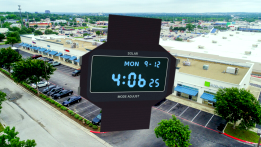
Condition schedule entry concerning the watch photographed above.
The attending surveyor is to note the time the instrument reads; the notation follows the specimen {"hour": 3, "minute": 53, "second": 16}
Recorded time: {"hour": 4, "minute": 6, "second": 25}
